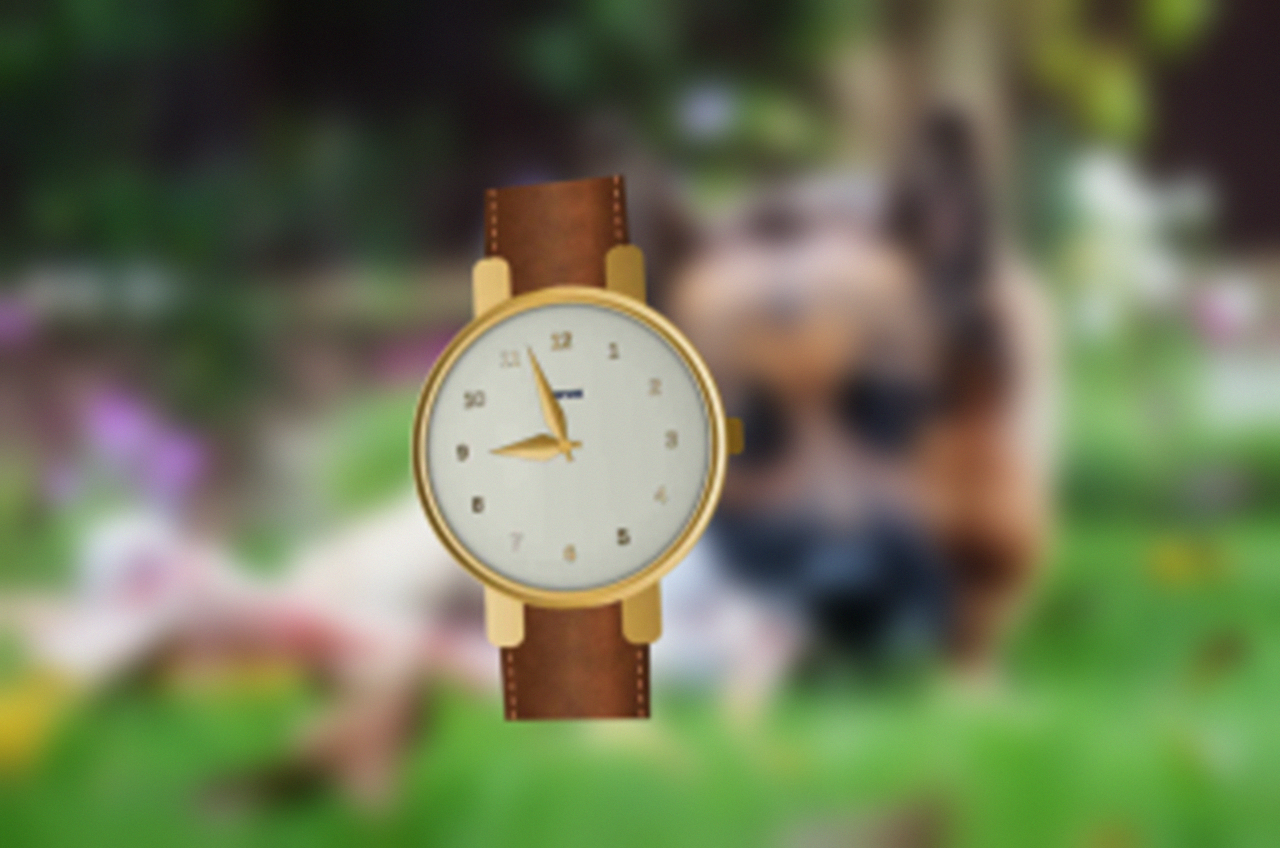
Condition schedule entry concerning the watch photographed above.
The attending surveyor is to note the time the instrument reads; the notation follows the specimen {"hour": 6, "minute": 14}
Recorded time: {"hour": 8, "minute": 57}
